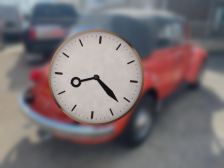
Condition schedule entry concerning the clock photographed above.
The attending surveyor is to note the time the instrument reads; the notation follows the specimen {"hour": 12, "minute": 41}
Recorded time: {"hour": 8, "minute": 22}
